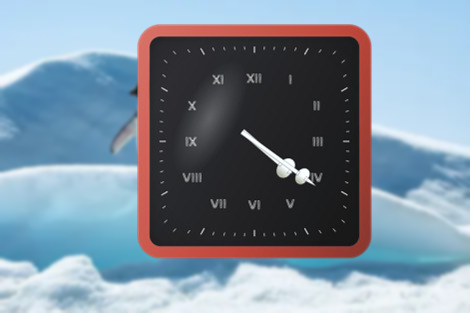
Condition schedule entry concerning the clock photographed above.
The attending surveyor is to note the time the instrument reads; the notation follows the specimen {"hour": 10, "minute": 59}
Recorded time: {"hour": 4, "minute": 21}
